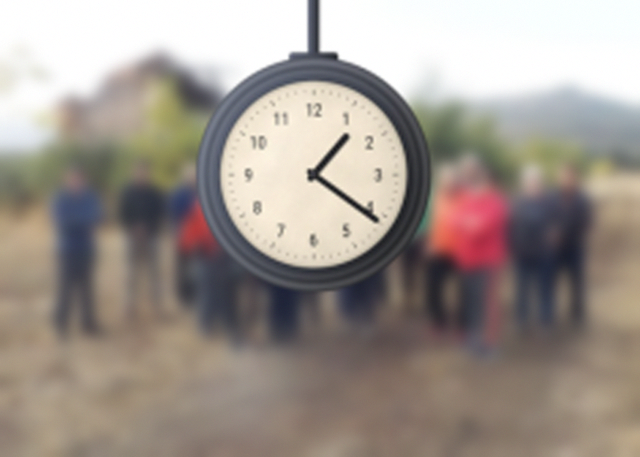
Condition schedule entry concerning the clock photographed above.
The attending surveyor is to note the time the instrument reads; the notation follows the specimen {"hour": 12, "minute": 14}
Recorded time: {"hour": 1, "minute": 21}
